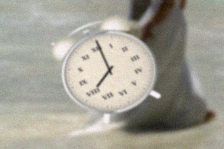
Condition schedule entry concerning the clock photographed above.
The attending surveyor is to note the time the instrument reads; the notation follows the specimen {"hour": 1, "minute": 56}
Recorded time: {"hour": 8, "minute": 1}
